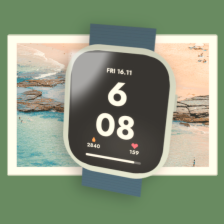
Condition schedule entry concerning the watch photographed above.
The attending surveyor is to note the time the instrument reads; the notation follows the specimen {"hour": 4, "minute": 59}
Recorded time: {"hour": 6, "minute": 8}
